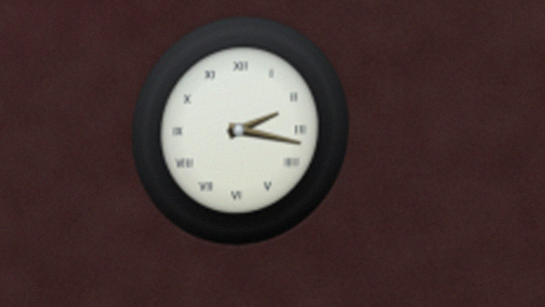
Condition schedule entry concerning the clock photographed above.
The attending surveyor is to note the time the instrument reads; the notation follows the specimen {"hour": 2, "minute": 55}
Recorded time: {"hour": 2, "minute": 17}
